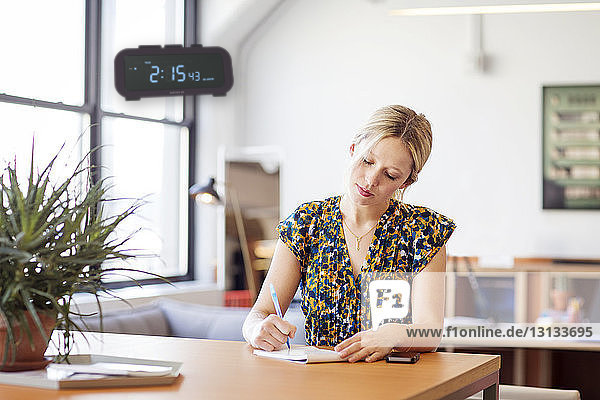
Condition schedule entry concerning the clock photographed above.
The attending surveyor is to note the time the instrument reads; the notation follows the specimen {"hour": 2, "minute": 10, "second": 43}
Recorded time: {"hour": 2, "minute": 15, "second": 43}
